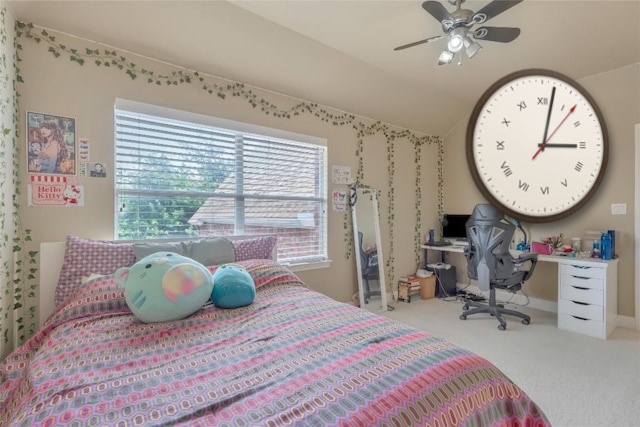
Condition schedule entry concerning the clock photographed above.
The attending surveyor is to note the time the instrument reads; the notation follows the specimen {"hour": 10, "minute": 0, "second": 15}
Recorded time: {"hour": 3, "minute": 2, "second": 7}
